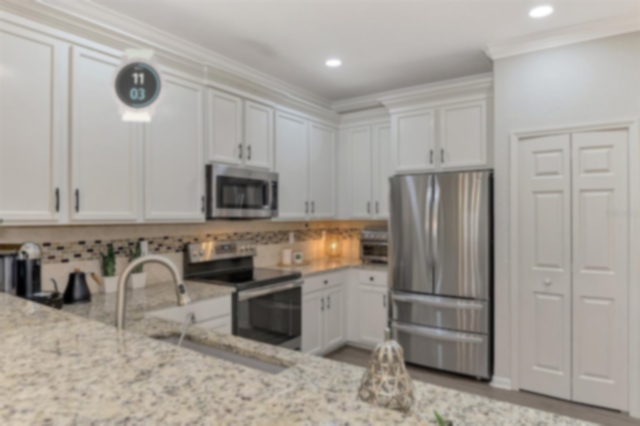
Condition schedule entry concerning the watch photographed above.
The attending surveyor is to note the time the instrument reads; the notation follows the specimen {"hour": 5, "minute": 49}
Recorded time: {"hour": 11, "minute": 3}
